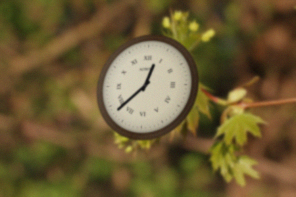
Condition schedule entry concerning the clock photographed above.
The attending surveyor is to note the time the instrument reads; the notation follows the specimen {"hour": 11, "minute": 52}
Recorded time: {"hour": 12, "minute": 38}
